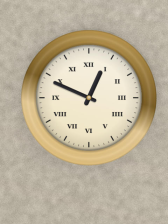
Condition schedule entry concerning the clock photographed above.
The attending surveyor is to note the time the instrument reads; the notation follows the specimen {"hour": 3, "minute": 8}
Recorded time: {"hour": 12, "minute": 49}
